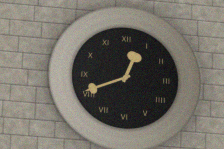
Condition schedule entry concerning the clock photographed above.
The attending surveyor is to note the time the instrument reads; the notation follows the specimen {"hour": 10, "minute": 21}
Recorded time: {"hour": 12, "minute": 41}
